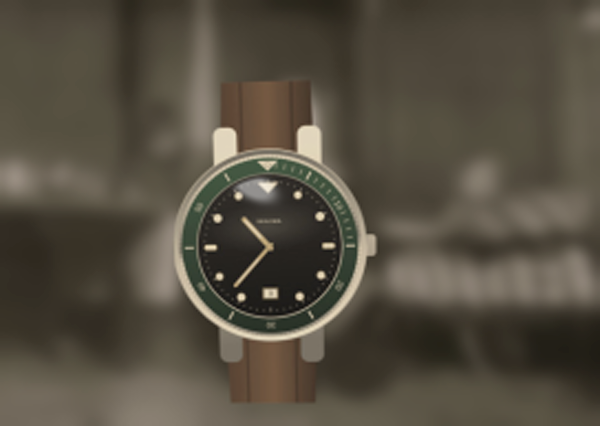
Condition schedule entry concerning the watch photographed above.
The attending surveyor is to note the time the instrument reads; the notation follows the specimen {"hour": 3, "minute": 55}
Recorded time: {"hour": 10, "minute": 37}
